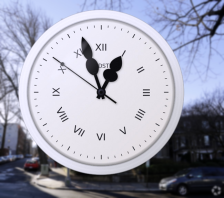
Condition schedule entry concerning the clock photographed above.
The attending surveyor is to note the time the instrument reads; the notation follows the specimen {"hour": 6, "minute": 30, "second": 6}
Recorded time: {"hour": 12, "minute": 56, "second": 51}
